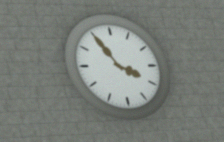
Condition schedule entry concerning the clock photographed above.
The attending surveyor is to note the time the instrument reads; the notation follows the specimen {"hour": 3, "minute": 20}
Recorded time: {"hour": 3, "minute": 55}
